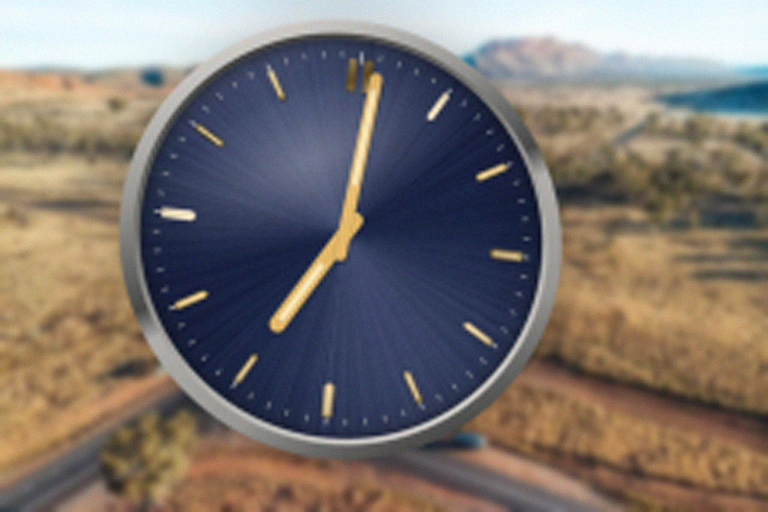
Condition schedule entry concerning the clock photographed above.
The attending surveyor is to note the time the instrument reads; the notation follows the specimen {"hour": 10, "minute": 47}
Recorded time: {"hour": 7, "minute": 1}
